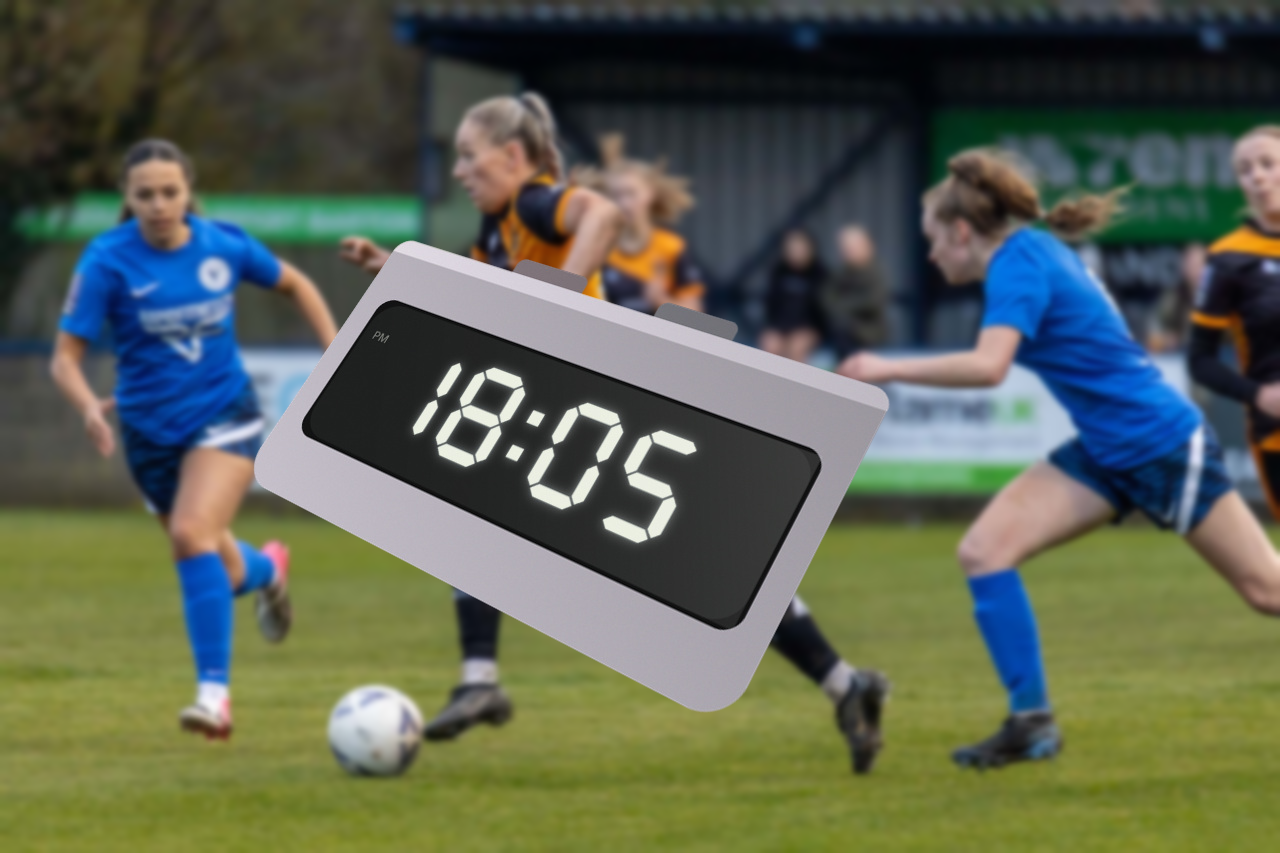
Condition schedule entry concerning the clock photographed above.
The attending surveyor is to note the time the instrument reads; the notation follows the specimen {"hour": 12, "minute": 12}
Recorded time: {"hour": 18, "minute": 5}
